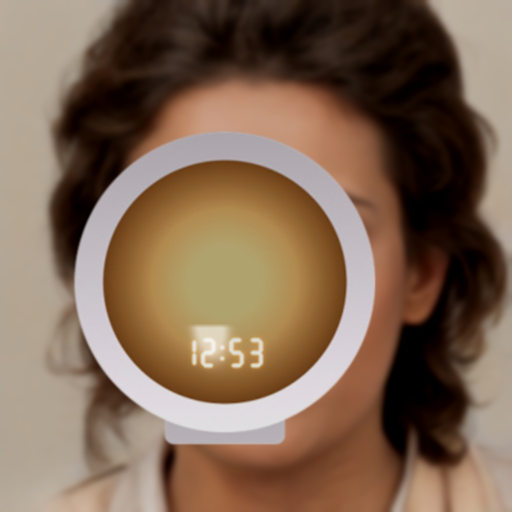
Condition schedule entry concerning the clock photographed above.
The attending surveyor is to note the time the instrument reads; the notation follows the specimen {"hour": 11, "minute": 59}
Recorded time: {"hour": 12, "minute": 53}
